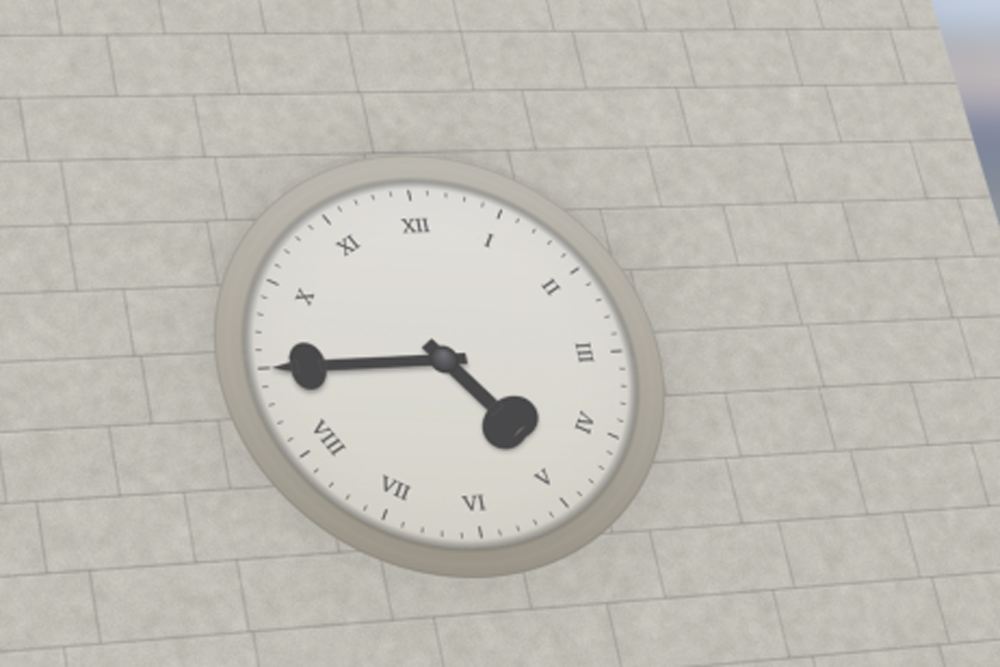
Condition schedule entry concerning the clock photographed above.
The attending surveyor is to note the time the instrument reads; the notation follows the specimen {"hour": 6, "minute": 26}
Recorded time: {"hour": 4, "minute": 45}
